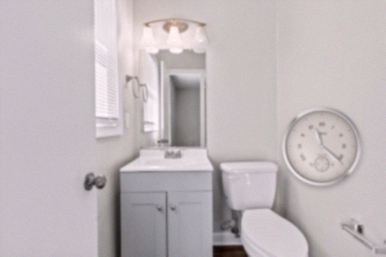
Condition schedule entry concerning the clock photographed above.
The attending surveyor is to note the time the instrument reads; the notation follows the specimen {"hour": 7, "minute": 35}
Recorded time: {"hour": 11, "minute": 22}
